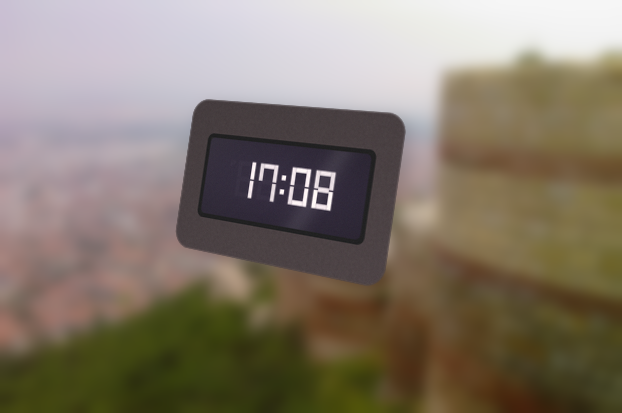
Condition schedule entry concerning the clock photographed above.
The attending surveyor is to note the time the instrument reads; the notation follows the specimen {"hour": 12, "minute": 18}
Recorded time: {"hour": 17, "minute": 8}
